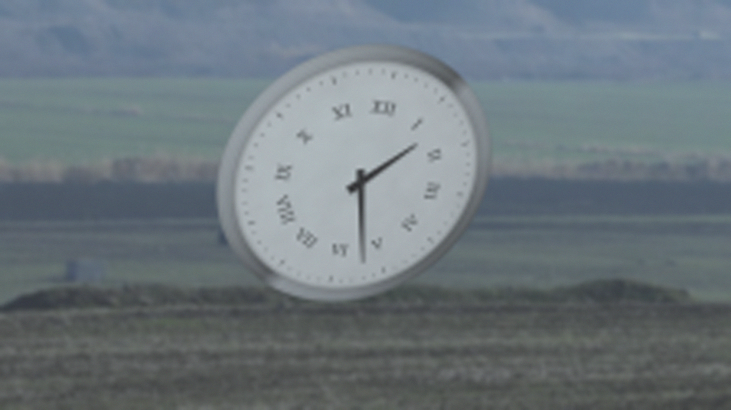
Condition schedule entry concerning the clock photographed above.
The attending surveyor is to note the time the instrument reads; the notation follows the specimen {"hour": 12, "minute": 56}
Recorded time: {"hour": 1, "minute": 27}
